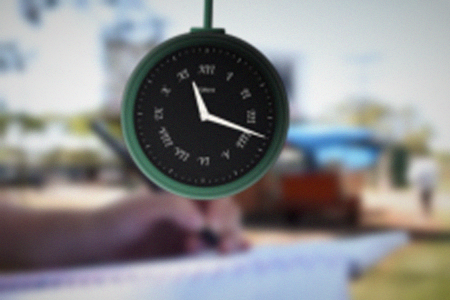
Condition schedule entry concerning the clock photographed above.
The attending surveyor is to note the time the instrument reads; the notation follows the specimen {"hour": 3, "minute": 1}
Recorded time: {"hour": 11, "minute": 18}
